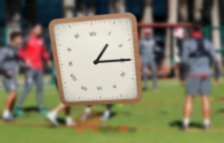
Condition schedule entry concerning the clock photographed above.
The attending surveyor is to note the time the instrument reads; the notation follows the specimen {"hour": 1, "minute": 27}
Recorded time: {"hour": 1, "minute": 15}
